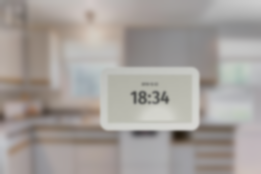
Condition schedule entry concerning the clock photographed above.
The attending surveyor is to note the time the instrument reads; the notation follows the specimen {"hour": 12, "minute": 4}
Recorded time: {"hour": 18, "minute": 34}
